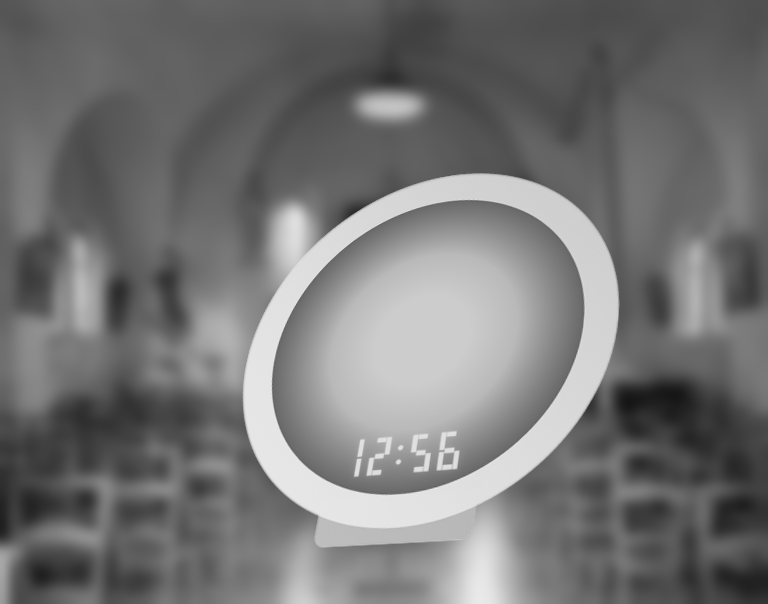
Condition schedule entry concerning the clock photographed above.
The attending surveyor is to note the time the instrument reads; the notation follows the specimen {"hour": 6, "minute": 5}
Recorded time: {"hour": 12, "minute": 56}
